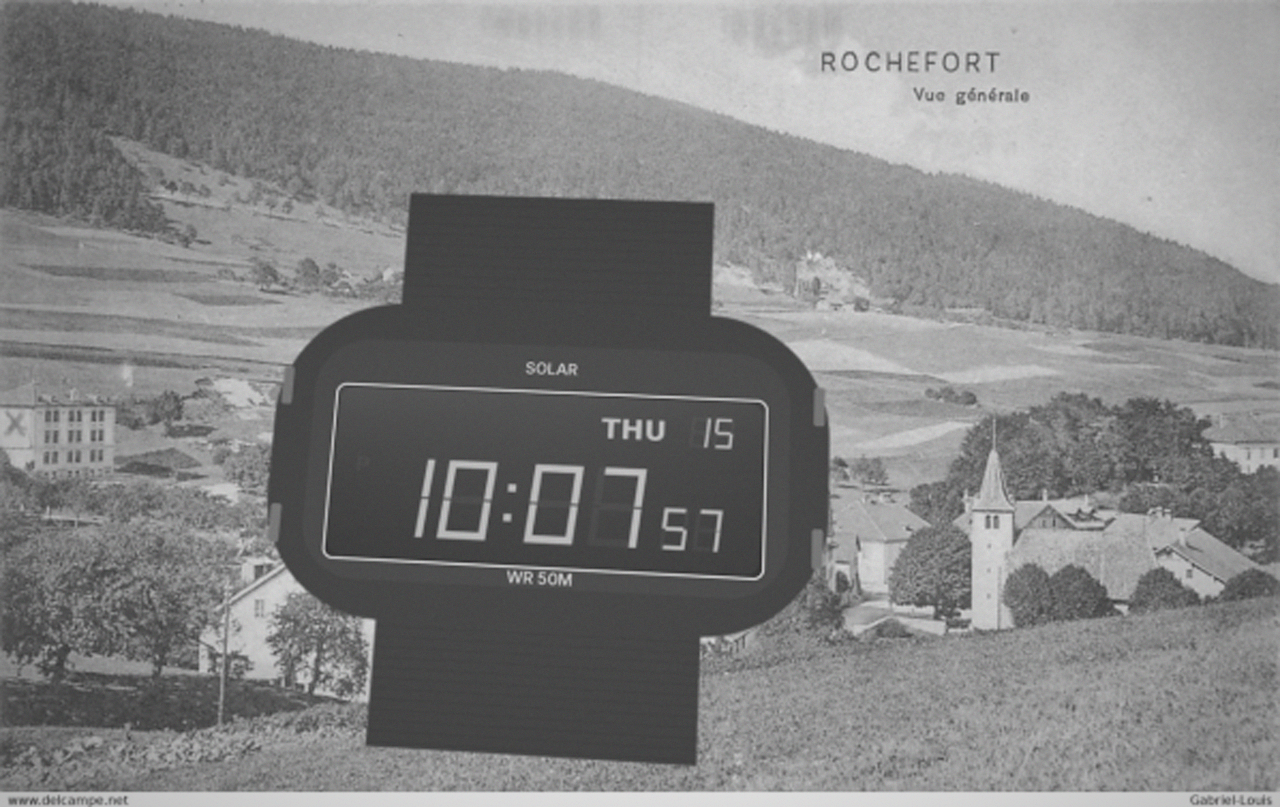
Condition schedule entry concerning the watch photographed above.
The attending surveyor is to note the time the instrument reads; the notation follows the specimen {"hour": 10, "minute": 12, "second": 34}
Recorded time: {"hour": 10, "minute": 7, "second": 57}
